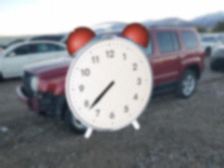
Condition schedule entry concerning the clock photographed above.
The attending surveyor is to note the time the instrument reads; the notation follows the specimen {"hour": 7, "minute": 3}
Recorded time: {"hour": 7, "minute": 38}
